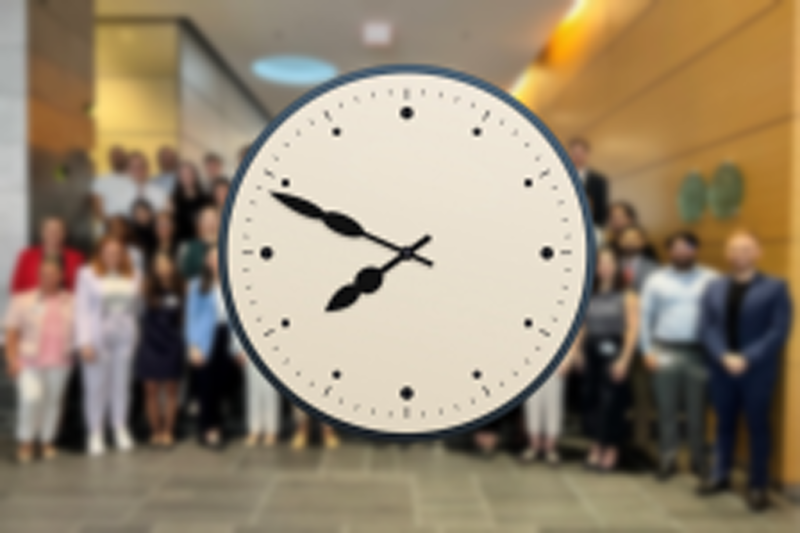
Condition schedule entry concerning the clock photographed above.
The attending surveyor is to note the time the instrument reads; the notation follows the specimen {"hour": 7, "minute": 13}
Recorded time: {"hour": 7, "minute": 49}
